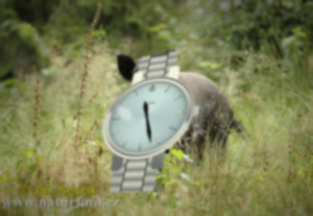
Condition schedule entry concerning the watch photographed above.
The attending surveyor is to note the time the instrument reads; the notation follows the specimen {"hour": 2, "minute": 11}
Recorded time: {"hour": 11, "minute": 27}
